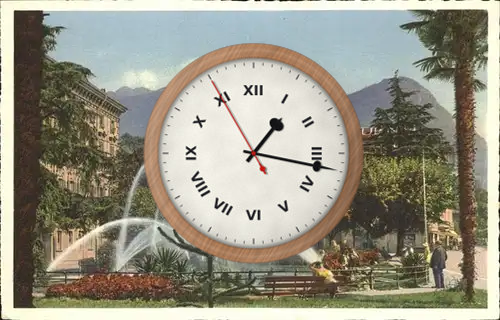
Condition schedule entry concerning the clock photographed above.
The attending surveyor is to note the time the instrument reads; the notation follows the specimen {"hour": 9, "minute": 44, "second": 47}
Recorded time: {"hour": 1, "minute": 16, "second": 55}
